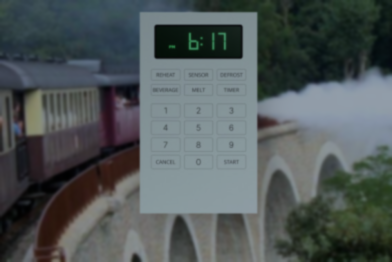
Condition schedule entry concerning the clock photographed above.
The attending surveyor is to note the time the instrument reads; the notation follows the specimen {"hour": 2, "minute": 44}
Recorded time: {"hour": 6, "minute": 17}
